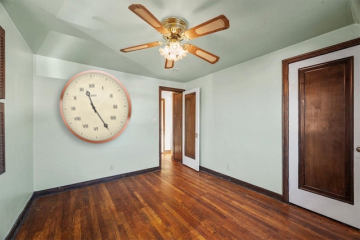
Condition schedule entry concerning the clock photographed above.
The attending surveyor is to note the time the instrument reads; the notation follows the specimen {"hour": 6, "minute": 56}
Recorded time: {"hour": 11, "minute": 25}
